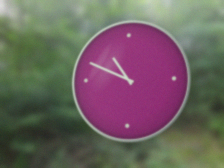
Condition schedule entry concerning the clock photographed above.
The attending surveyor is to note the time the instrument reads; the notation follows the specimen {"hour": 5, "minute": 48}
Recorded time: {"hour": 10, "minute": 49}
